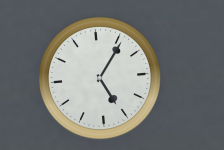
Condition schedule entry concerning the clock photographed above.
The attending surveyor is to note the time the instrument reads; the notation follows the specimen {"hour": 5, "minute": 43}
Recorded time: {"hour": 5, "minute": 6}
